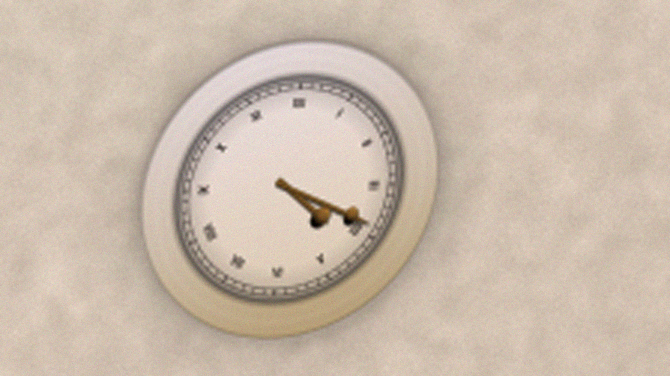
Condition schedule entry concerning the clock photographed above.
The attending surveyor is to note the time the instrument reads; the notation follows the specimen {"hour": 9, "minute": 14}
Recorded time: {"hour": 4, "minute": 19}
